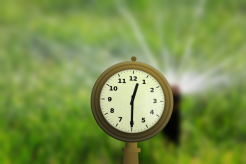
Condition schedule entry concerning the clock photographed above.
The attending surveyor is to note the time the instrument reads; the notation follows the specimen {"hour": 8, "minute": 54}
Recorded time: {"hour": 12, "minute": 30}
